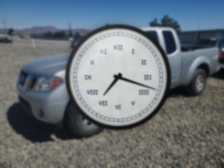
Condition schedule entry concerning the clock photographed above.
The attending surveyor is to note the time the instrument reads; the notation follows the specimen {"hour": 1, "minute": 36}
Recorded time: {"hour": 7, "minute": 18}
